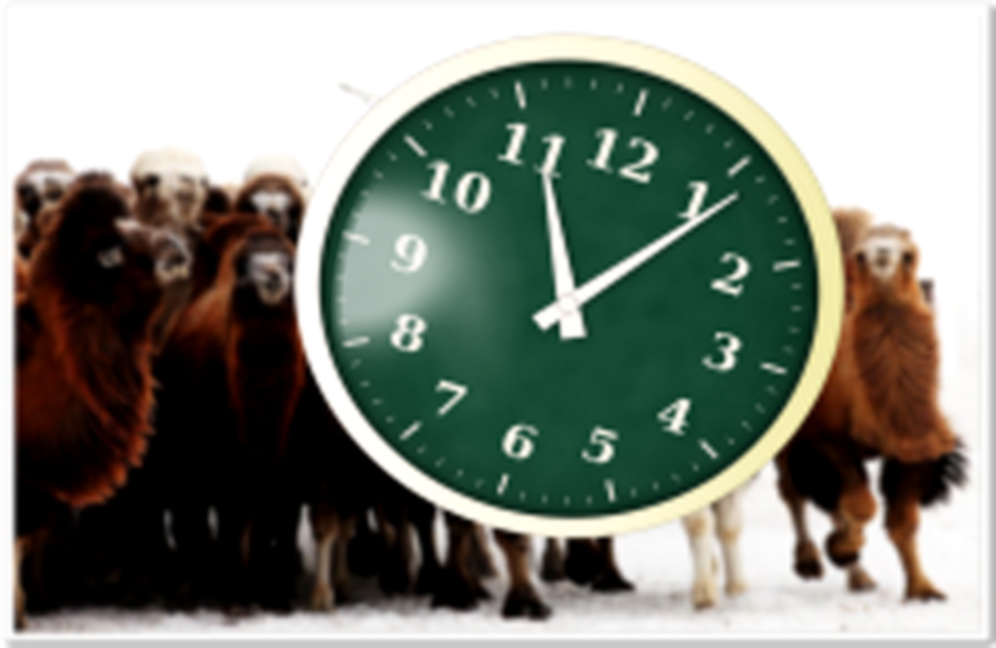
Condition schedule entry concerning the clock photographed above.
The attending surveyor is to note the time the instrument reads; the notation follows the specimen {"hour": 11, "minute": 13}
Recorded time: {"hour": 11, "minute": 6}
